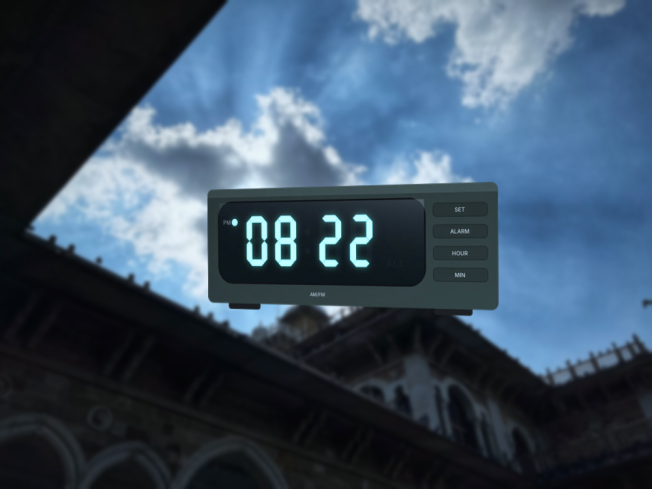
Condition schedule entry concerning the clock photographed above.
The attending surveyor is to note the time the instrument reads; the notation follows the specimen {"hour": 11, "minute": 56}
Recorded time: {"hour": 8, "minute": 22}
